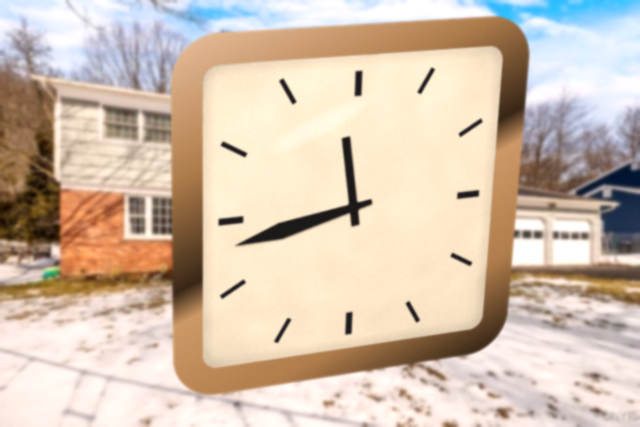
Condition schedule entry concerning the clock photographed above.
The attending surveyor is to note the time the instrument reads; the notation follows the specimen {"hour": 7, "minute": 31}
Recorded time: {"hour": 11, "minute": 43}
